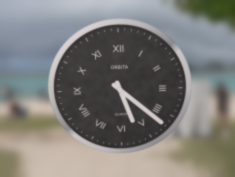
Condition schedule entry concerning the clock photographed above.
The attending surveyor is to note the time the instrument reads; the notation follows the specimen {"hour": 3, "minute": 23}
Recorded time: {"hour": 5, "minute": 22}
